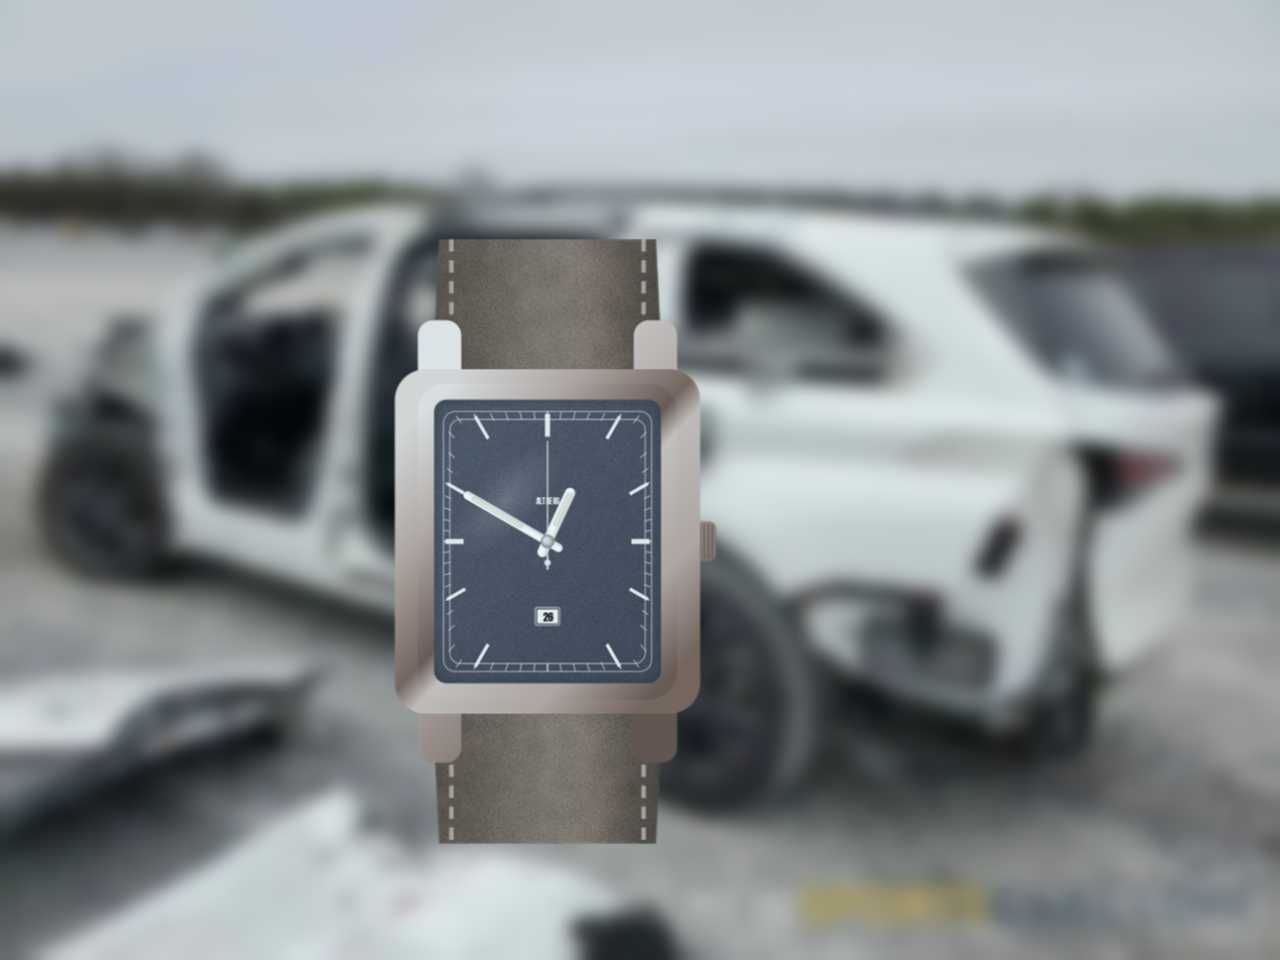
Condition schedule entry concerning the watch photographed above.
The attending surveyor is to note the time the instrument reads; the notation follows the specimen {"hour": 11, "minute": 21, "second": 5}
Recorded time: {"hour": 12, "minute": 50, "second": 0}
